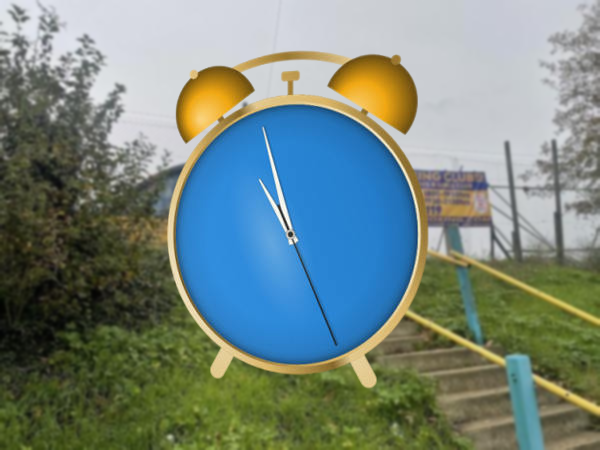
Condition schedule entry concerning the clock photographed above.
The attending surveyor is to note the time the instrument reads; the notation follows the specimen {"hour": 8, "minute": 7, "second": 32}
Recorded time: {"hour": 10, "minute": 57, "second": 26}
